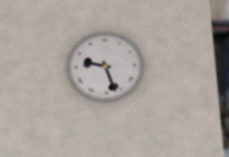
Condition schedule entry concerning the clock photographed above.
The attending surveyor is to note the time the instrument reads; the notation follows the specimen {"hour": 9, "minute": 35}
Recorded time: {"hour": 9, "minute": 27}
